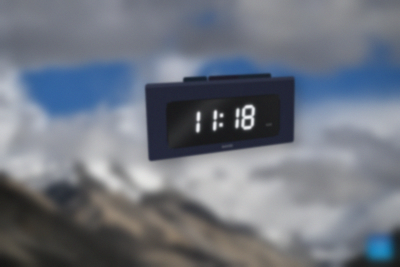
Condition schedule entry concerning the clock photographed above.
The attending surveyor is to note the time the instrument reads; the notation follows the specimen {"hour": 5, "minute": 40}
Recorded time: {"hour": 11, "minute": 18}
